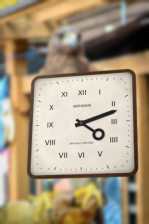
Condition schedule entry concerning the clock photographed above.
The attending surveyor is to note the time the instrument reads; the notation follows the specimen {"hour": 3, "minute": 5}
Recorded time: {"hour": 4, "minute": 12}
